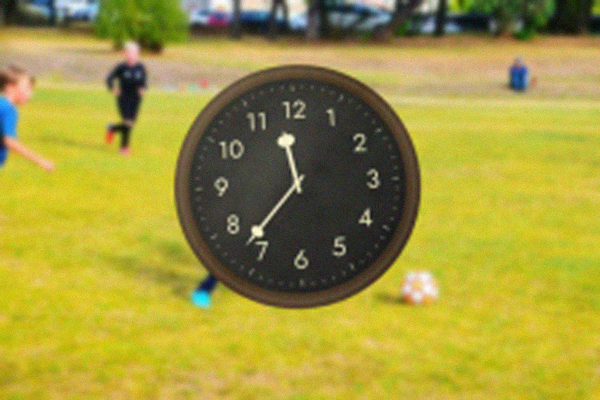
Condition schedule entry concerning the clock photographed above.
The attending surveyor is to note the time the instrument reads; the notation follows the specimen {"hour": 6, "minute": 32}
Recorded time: {"hour": 11, "minute": 37}
